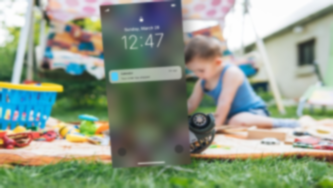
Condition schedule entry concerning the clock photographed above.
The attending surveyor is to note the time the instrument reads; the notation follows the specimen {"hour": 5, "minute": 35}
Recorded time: {"hour": 12, "minute": 47}
